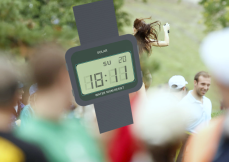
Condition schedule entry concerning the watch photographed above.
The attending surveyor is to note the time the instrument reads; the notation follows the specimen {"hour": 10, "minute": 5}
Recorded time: {"hour": 18, "minute": 11}
